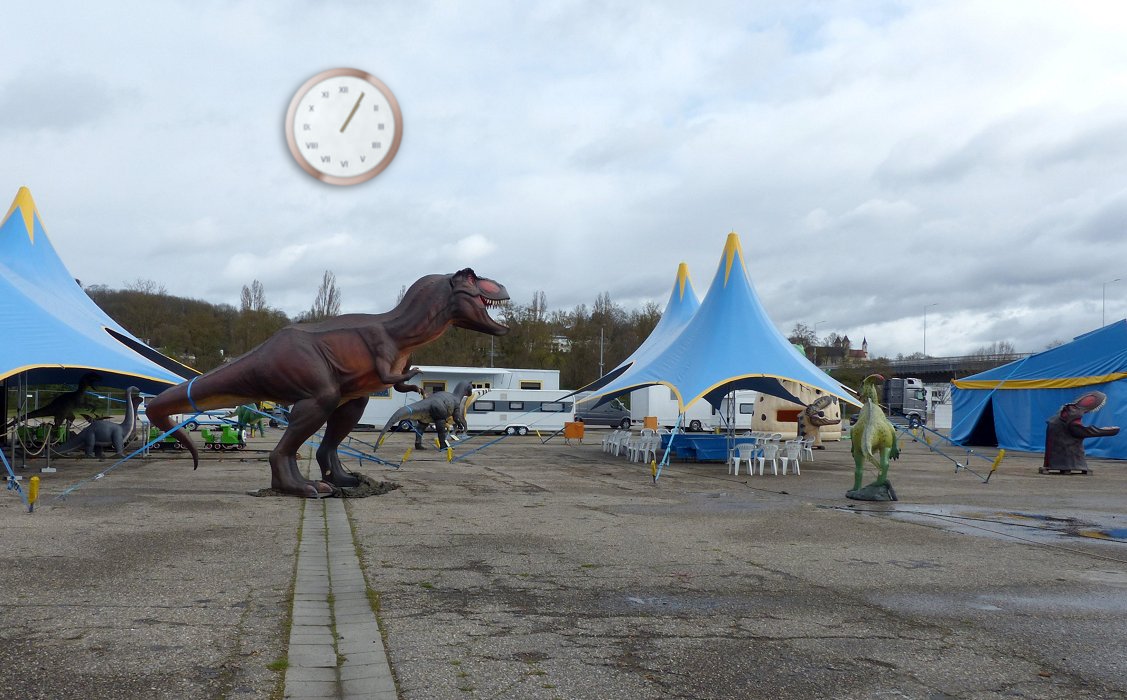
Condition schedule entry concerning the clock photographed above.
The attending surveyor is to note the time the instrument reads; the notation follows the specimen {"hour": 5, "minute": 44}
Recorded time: {"hour": 1, "minute": 5}
